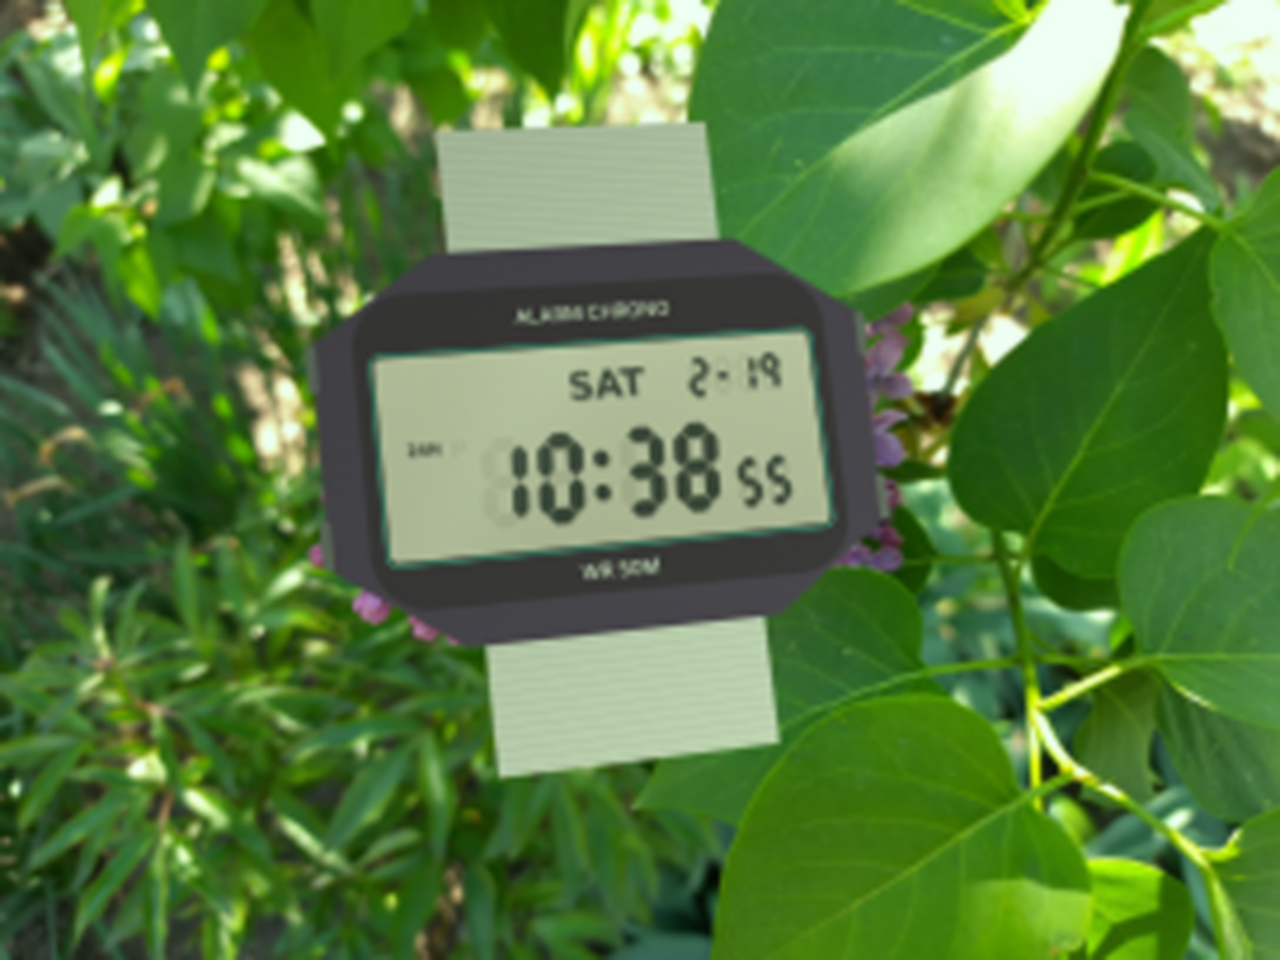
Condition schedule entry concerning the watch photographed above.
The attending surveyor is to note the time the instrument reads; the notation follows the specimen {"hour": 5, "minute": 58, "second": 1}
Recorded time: {"hour": 10, "minute": 38, "second": 55}
